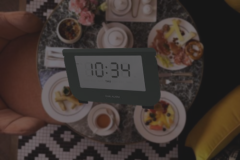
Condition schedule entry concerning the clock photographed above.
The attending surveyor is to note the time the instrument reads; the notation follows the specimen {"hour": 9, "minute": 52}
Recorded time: {"hour": 10, "minute": 34}
